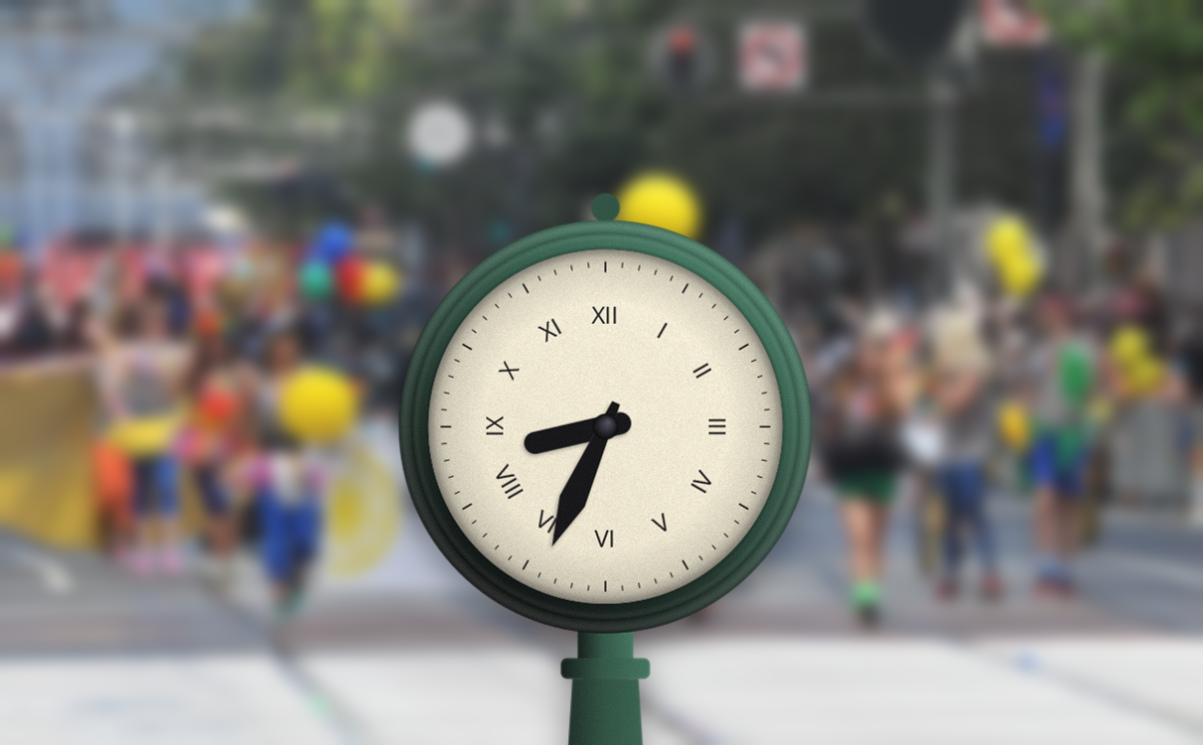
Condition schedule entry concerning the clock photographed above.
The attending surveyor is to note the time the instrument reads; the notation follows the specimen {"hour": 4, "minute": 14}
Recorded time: {"hour": 8, "minute": 34}
